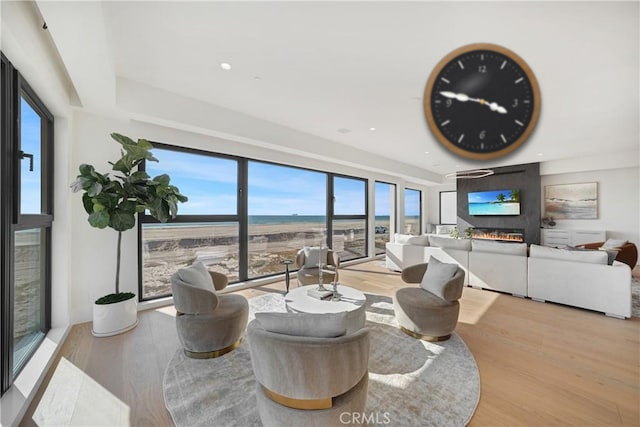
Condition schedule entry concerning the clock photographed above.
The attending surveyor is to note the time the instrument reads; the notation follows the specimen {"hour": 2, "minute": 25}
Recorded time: {"hour": 3, "minute": 47}
